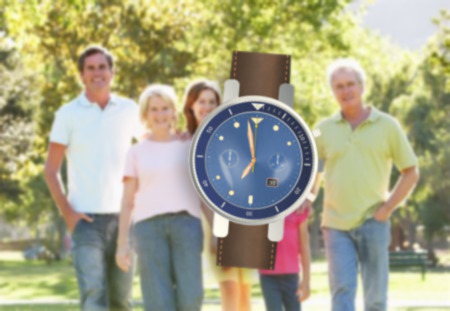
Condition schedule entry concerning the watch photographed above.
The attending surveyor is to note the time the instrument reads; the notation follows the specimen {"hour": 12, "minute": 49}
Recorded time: {"hour": 6, "minute": 58}
